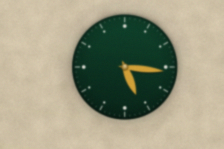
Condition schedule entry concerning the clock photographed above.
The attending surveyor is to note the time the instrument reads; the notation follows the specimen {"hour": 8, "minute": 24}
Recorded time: {"hour": 5, "minute": 16}
